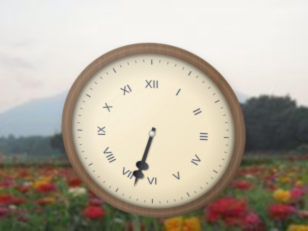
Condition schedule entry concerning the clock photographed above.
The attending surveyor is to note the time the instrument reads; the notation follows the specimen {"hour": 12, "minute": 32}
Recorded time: {"hour": 6, "minute": 33}
